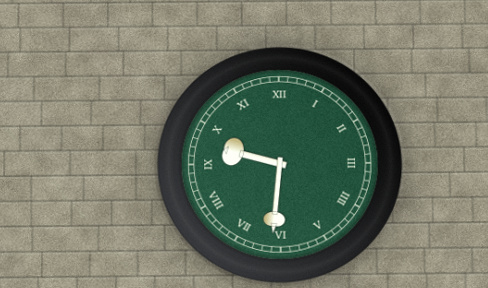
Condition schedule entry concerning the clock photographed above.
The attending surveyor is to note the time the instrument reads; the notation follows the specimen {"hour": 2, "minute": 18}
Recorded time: {"hour": 9, "minute": 31}
